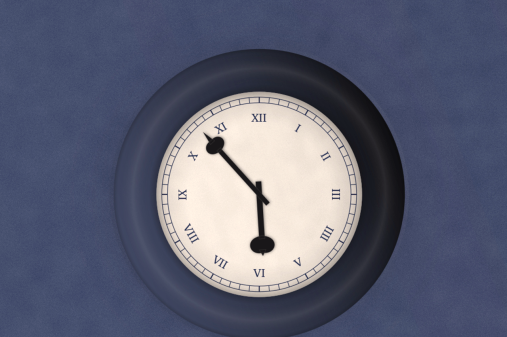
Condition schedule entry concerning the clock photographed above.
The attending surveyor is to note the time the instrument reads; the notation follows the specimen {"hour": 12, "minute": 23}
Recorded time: {"hour": 5, "minute": 53}
